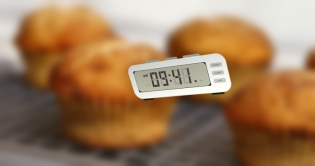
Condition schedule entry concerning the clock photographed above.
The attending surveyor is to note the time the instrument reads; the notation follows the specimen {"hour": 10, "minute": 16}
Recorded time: {"hour": 9, "minute": 41}
